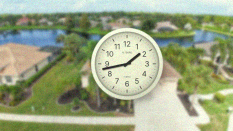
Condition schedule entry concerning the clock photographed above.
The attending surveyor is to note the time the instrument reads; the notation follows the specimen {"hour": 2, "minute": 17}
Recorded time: {"hour": 1, "minute": 43}
